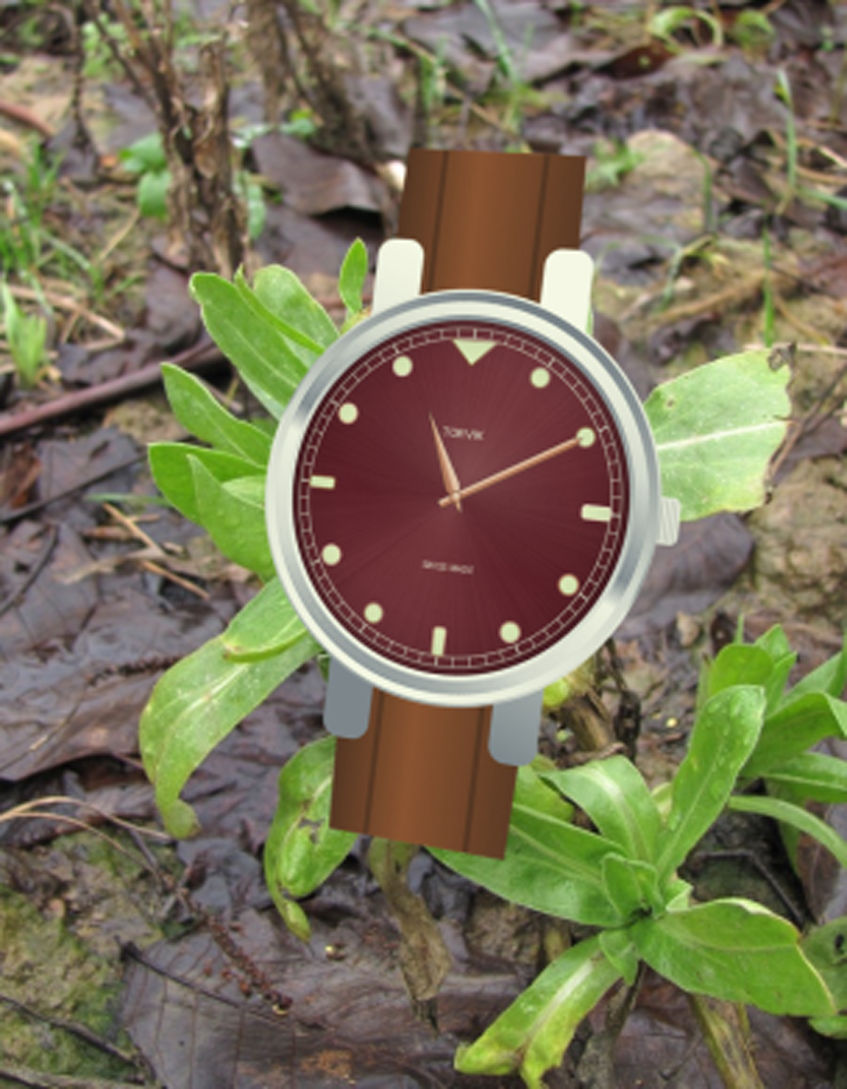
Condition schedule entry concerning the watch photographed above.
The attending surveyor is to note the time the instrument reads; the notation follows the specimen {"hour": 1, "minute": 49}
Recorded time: {"hour": 11, "minute": 10}
